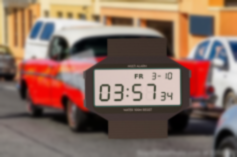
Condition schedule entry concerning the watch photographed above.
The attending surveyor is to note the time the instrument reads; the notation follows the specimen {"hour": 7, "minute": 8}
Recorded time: {"hour": 3, "minute": 57}
